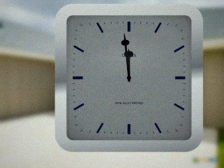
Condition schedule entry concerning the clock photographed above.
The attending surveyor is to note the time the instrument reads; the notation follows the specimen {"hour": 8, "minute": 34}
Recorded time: {"hour": 11, "minute": 59}
